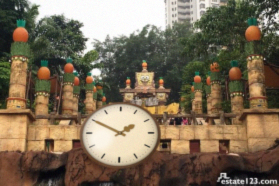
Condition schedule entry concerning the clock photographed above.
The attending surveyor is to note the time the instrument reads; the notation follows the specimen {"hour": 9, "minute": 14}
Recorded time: {"hour": 1, "minute": 50}
